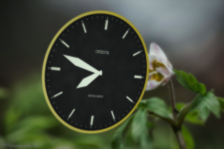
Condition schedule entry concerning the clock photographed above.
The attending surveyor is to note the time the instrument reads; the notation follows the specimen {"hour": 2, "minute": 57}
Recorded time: {"hour": 7, "minute": 48}
